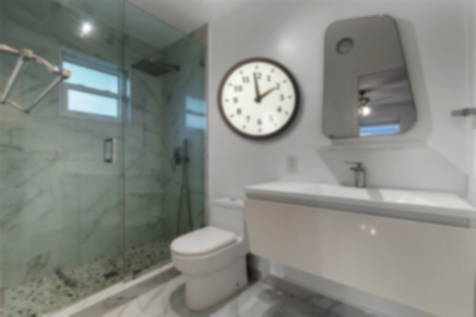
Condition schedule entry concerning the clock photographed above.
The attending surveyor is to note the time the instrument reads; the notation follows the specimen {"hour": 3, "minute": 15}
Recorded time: {"hour": 1, "minute": 59}
